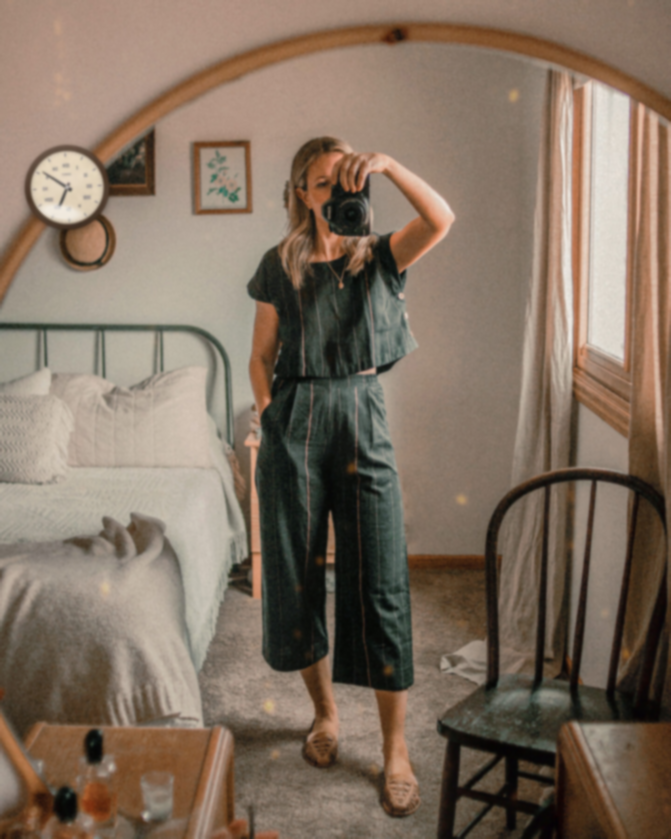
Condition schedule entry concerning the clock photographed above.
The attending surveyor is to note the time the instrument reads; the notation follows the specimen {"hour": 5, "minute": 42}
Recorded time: {"hour": 6, "minute": 51}
